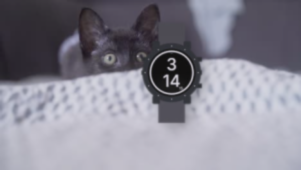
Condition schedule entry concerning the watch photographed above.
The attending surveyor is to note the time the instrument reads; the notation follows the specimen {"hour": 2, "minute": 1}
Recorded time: {"hour": 3, "minute": 14}
